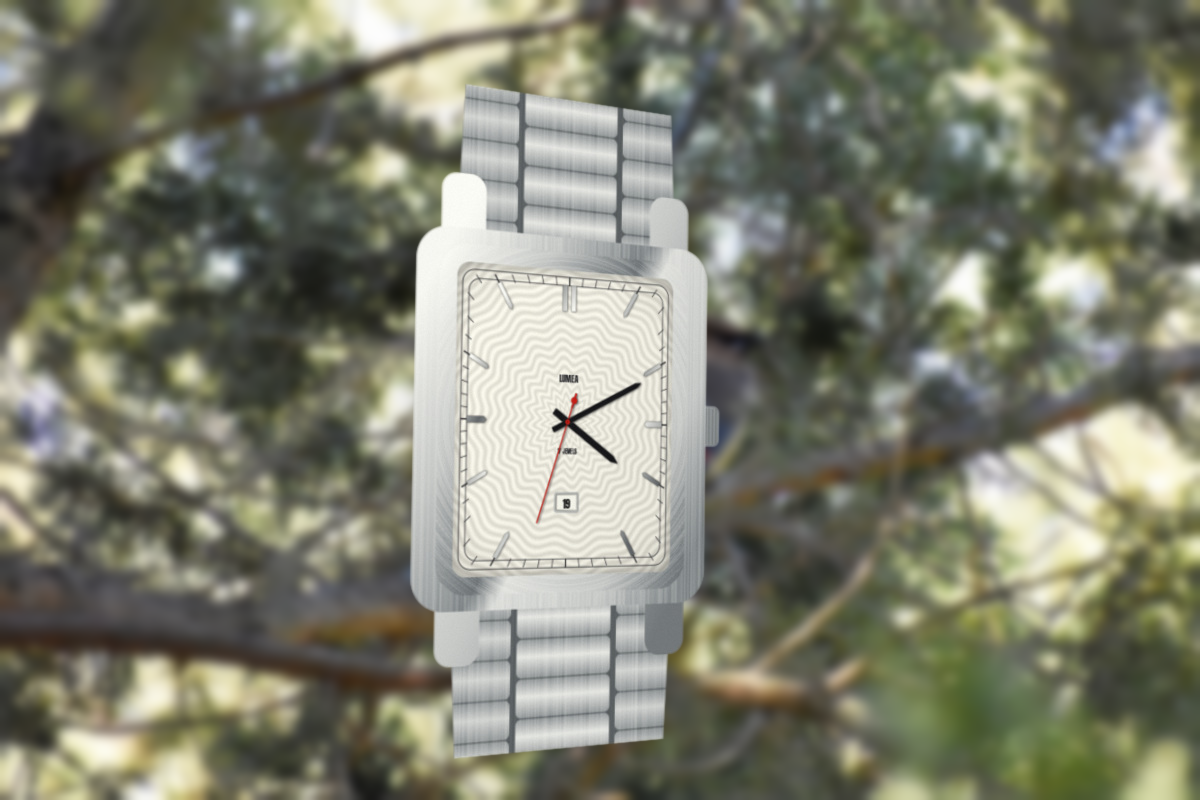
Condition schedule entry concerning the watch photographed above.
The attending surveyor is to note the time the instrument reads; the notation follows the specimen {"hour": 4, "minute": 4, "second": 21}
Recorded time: {"hour": 4, "minute": 10, "second": 33}
